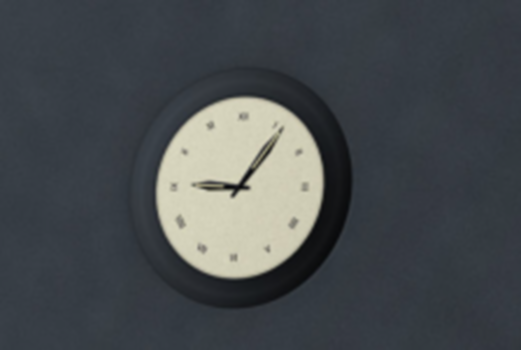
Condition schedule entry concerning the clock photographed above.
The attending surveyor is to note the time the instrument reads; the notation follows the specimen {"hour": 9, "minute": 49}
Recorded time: {"hour": 9, "minute": 6}
